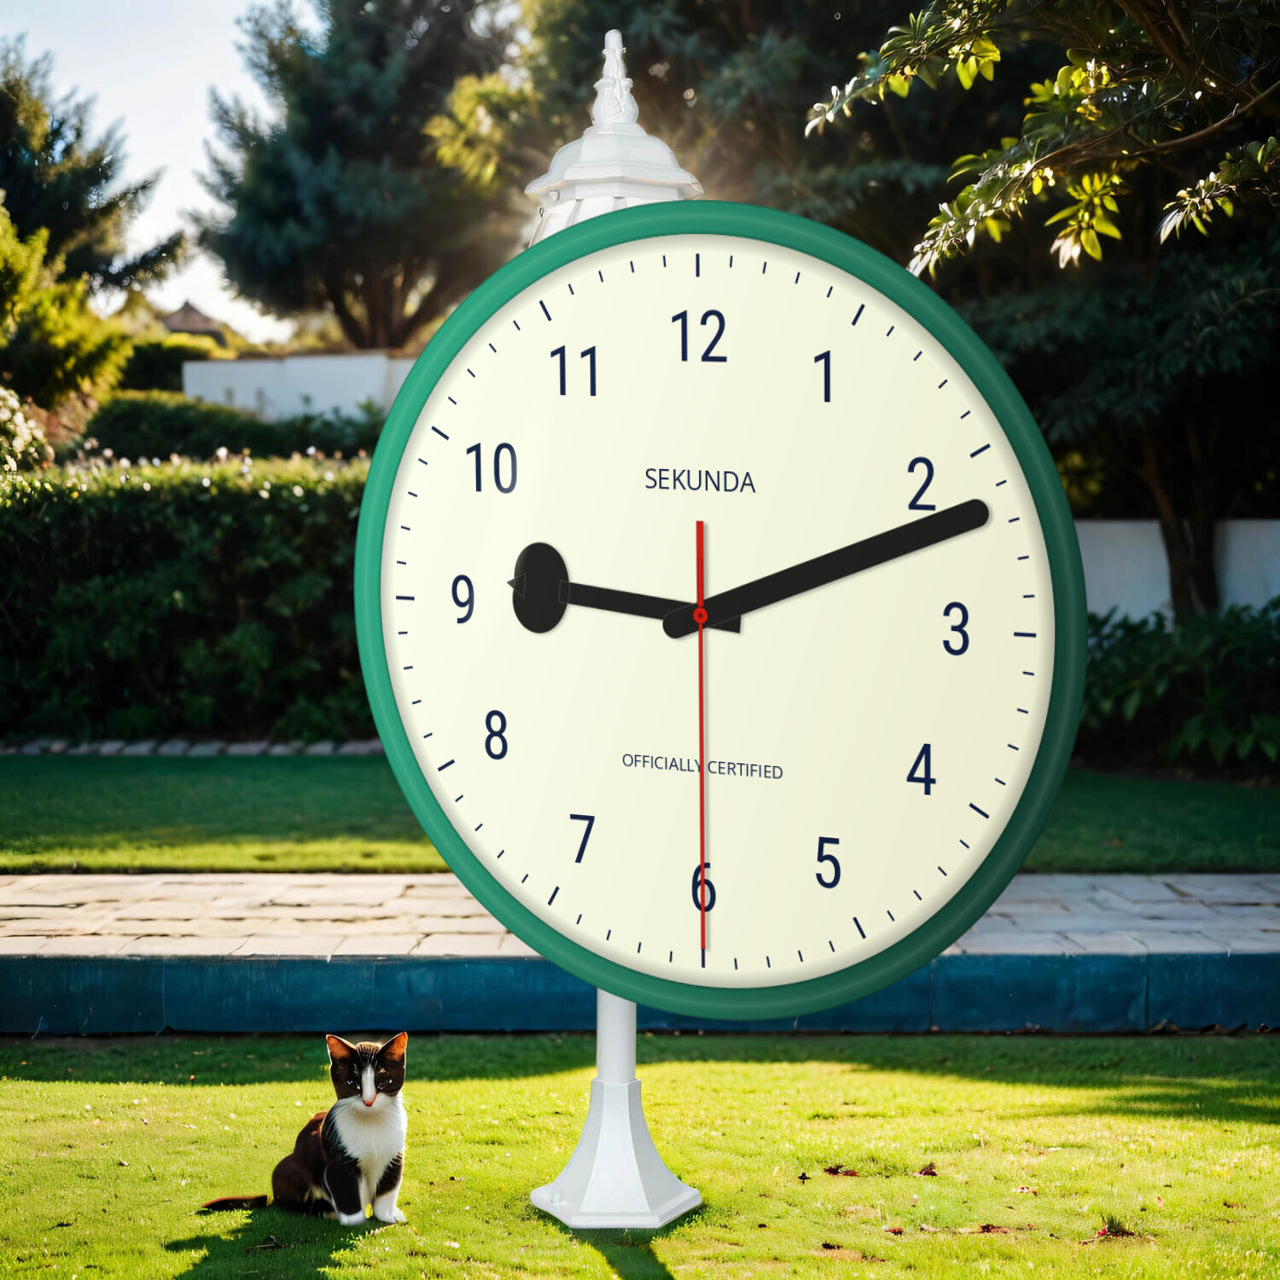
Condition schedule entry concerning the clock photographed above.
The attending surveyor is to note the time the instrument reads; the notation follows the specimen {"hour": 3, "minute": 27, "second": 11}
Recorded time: {"hour": 9, "minute": 11, "second": 30}
